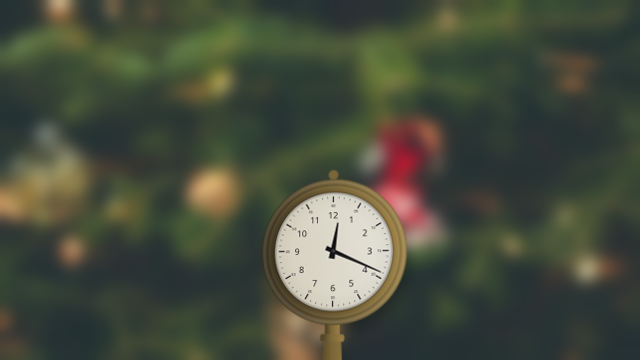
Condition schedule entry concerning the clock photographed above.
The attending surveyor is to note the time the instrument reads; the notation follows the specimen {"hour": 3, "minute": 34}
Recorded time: {"hour": 12, "minute": 19}
